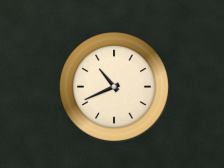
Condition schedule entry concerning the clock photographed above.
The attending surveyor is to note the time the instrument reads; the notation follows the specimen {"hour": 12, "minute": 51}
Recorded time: {"hour": 10, "minute": 41}
